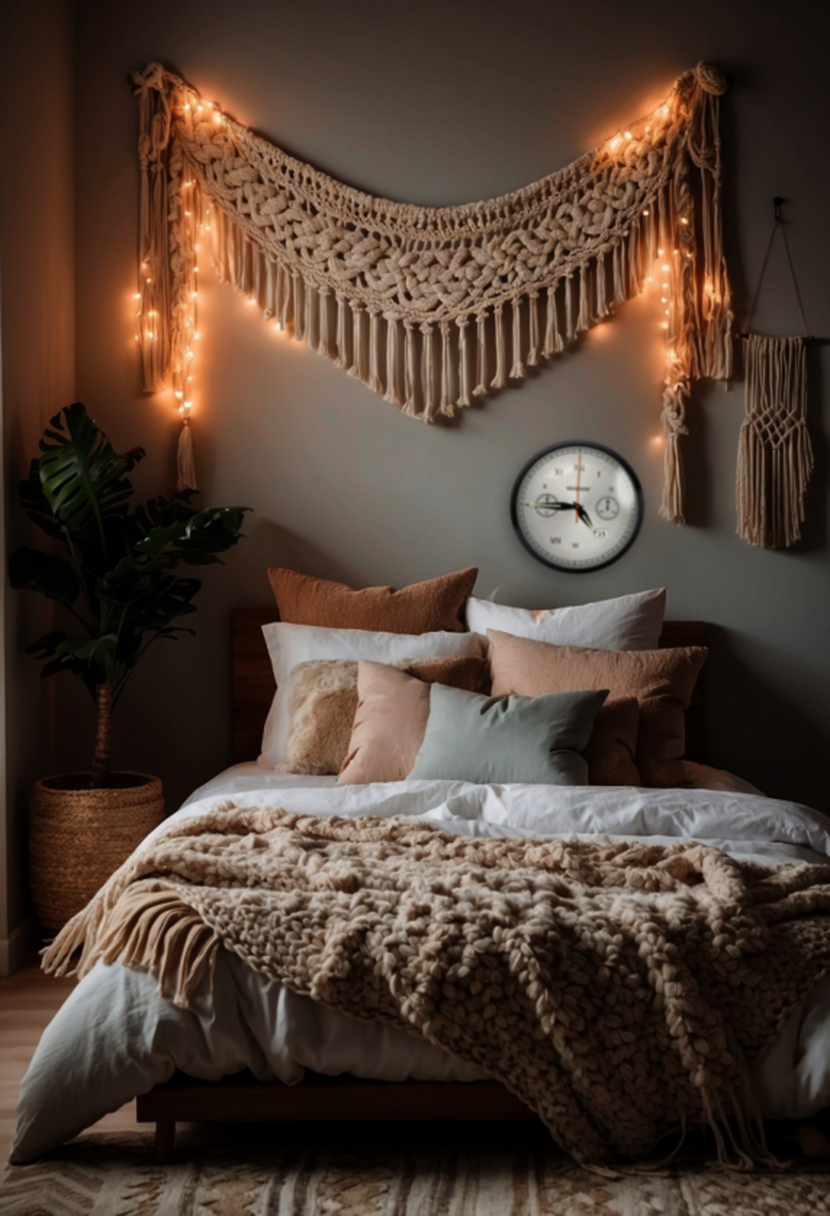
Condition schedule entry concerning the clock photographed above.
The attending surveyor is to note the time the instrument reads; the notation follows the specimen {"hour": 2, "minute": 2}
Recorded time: {"hour": 4, "minute": 45}
